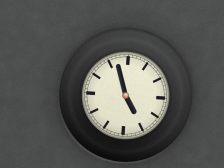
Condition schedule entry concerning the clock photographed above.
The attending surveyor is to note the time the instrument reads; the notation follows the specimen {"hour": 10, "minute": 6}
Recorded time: {"hour": 4, "minute": 57}
